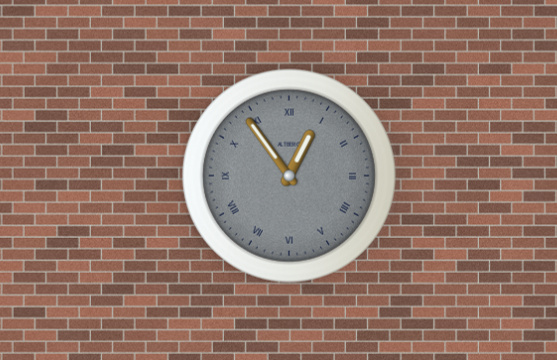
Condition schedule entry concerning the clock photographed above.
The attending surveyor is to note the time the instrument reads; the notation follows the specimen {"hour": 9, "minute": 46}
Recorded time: {"hour": 12, "minute": 54}
